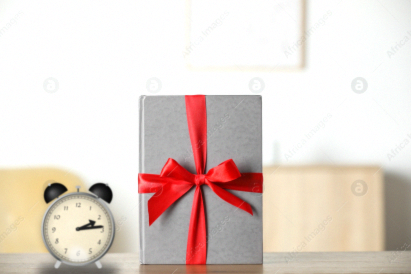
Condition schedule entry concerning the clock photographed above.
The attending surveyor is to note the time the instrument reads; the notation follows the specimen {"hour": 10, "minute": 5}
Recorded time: {"hour": 2, "minute": 14}
